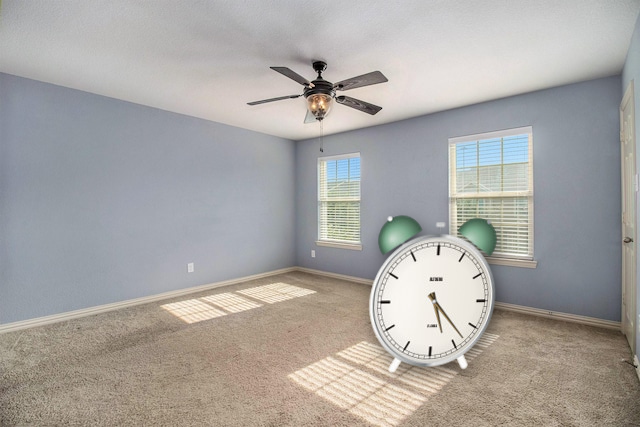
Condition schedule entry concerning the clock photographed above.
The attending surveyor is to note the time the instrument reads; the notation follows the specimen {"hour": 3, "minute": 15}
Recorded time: {"hour": 5, "minute": 23}
